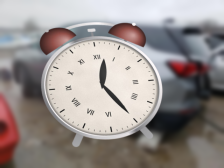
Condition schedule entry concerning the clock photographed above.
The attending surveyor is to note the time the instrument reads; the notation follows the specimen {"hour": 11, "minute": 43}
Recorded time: {"hour": 12, "minute": 25}
